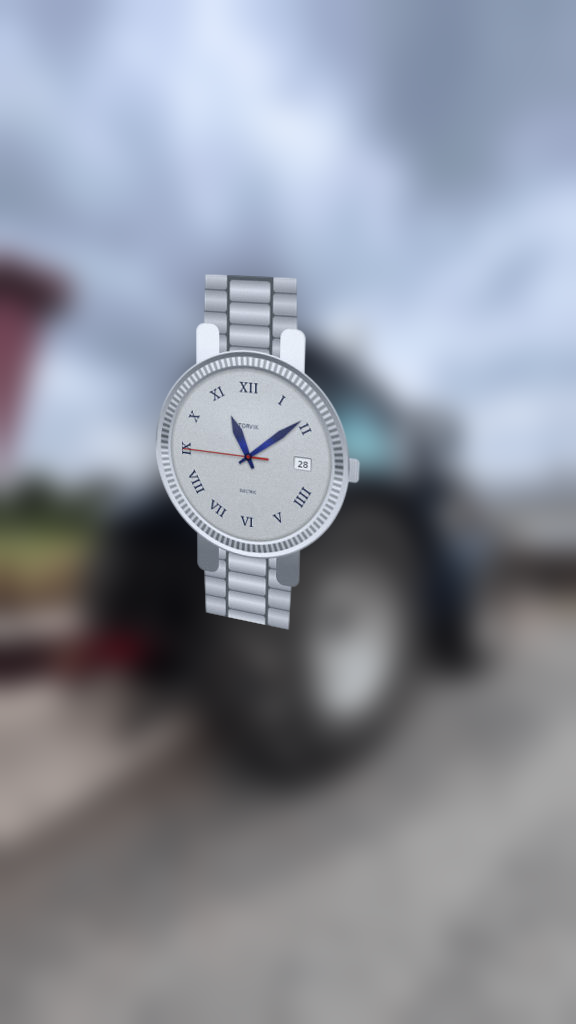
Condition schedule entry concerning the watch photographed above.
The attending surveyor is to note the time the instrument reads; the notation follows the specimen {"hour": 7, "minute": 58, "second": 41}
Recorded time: {"hour": 11, "minute": 8, "second": 45}
